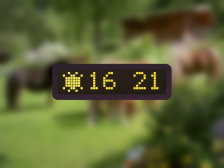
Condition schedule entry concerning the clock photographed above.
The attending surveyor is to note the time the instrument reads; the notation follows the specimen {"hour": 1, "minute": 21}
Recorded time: {"hour": 16, "minute": 21}
